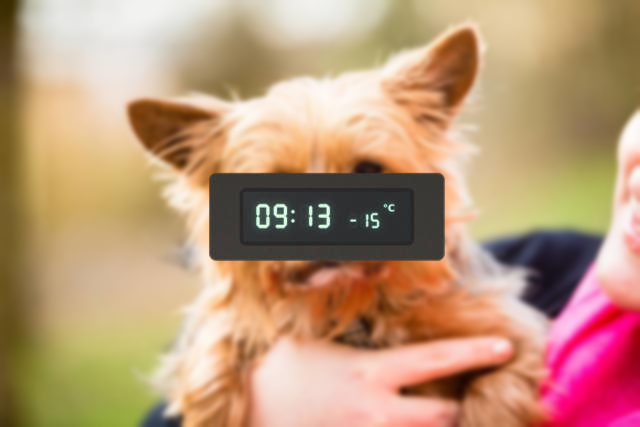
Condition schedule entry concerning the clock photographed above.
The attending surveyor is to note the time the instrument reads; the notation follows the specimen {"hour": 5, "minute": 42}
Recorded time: {"hour": 9, "minute": 13}
